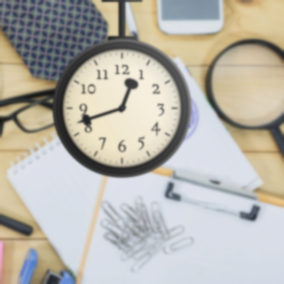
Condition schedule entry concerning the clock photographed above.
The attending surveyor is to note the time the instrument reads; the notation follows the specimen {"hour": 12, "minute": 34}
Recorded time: {"hour": 12, "minute": 42}
